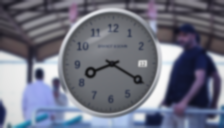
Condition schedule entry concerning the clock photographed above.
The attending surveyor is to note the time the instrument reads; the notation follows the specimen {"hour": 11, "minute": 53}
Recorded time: {"hour": 8, "minute": 20}
